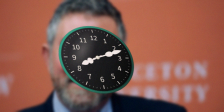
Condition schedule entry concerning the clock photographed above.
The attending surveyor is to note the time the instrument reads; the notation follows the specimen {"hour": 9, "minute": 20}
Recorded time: {"hour": 8, "minute": 12}
